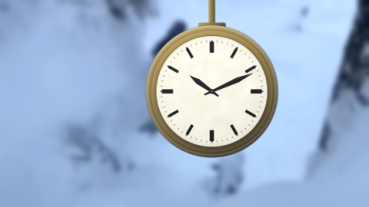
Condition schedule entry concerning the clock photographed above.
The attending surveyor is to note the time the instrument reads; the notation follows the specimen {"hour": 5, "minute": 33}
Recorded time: {"hour": 10, "minute": 11}
